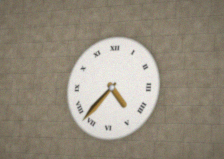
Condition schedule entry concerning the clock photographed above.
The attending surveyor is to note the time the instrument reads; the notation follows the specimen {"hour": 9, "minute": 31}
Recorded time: {"hour": 4, "minute": 37}
